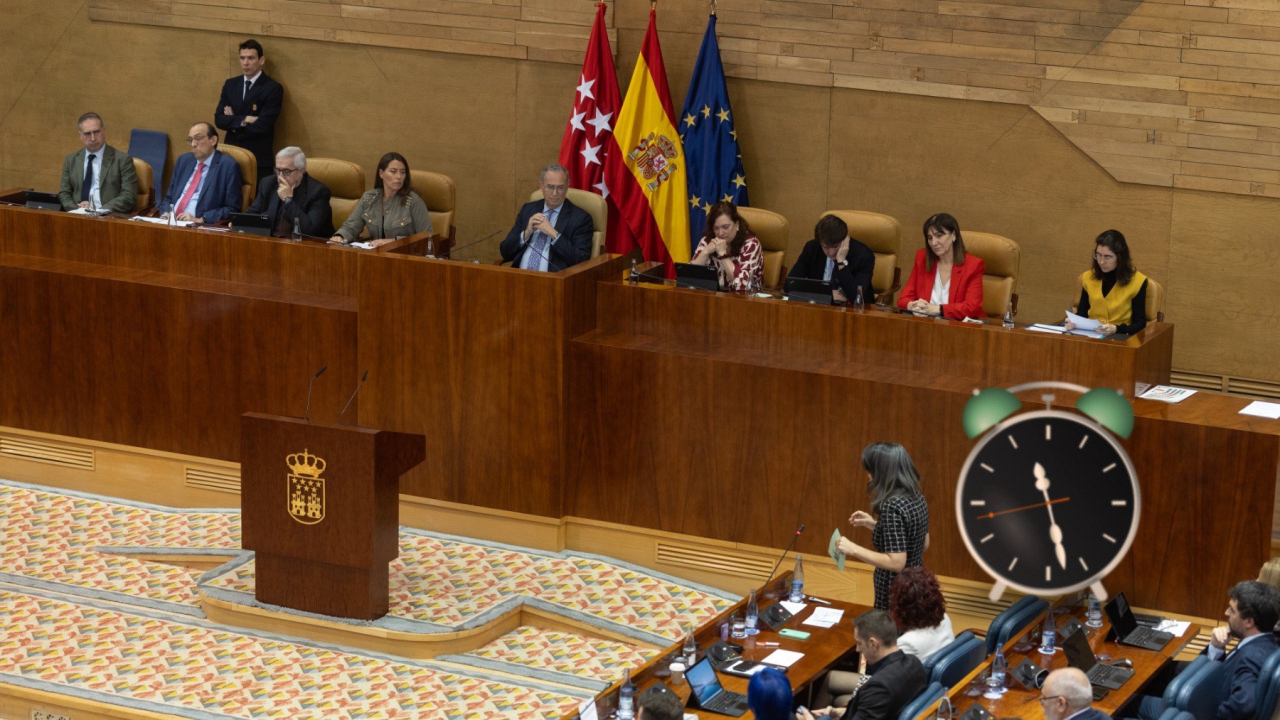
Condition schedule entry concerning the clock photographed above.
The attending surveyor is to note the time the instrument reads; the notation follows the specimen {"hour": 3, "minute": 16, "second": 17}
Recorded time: {"hour": 11, "minute": 27, "second": 43}
